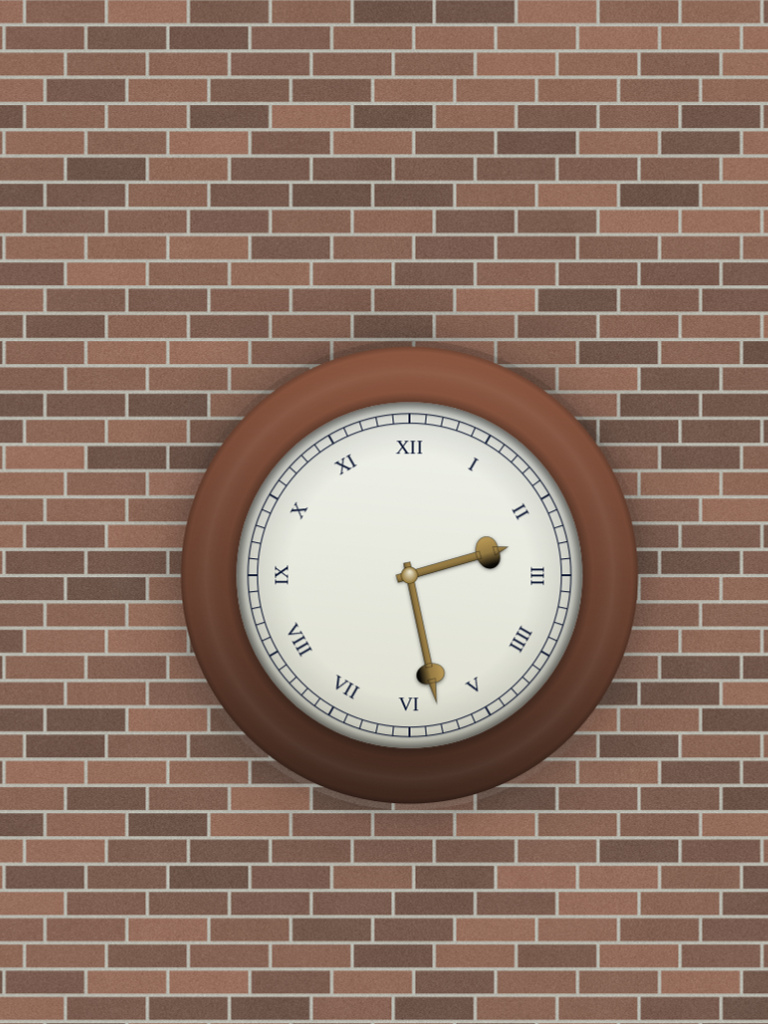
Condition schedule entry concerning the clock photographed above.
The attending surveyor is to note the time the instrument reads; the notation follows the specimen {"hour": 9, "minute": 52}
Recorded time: {"hour": 2, "minute": 28}
